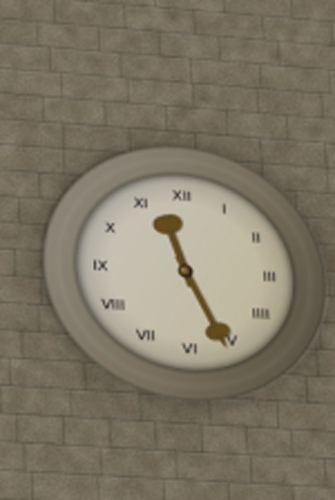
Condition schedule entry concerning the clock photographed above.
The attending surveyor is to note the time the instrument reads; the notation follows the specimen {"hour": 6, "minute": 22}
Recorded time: {"hour": 11, "minute": 26}
